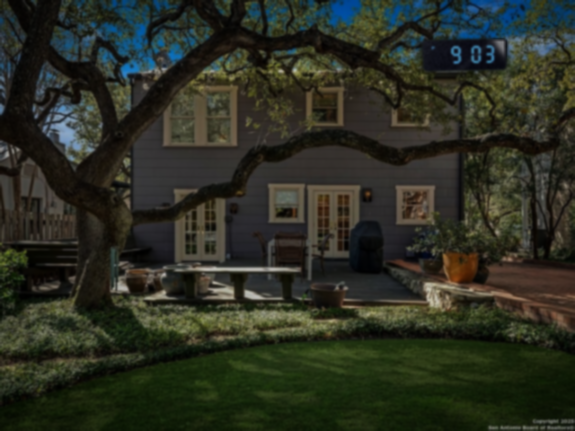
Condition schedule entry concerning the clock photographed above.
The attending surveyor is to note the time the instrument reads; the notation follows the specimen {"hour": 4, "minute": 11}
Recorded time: {"hour": 9, "minute": 3}
